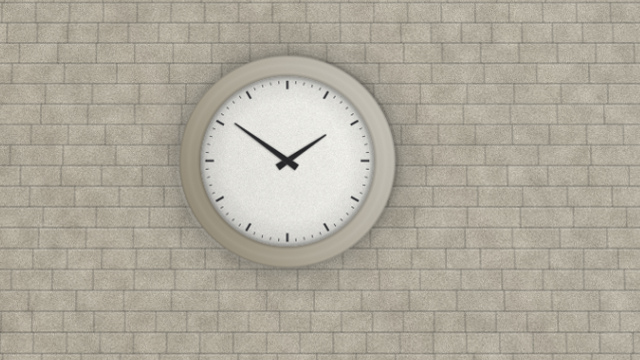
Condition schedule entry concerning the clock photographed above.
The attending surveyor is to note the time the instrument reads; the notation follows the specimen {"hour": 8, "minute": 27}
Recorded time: {"hour": 1, "minute": 51}
